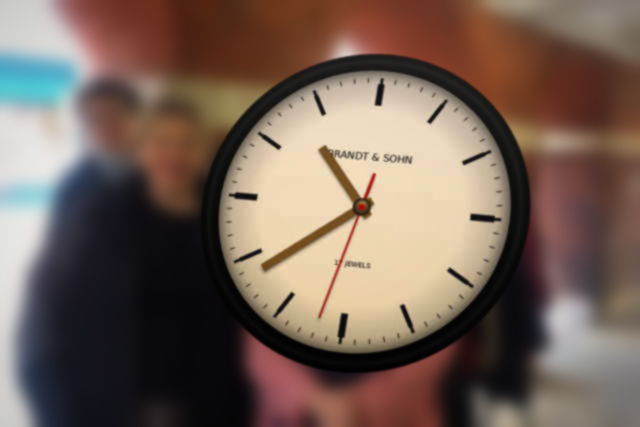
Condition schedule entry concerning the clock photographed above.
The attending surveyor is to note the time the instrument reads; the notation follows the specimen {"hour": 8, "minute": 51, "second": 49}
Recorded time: {"hour": 10, "minute": 38, "second": 32}
